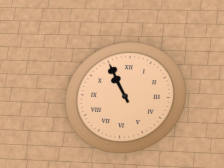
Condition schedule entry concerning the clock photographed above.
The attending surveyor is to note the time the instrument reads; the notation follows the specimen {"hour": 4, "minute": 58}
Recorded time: {"hour": 10, "minute": 55}
